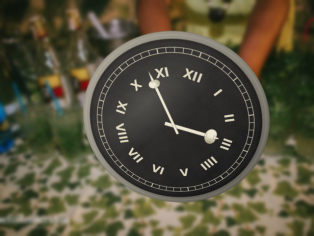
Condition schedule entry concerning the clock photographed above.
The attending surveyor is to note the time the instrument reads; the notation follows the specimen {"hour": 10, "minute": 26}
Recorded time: {"hour": 2, "minute": 53}
